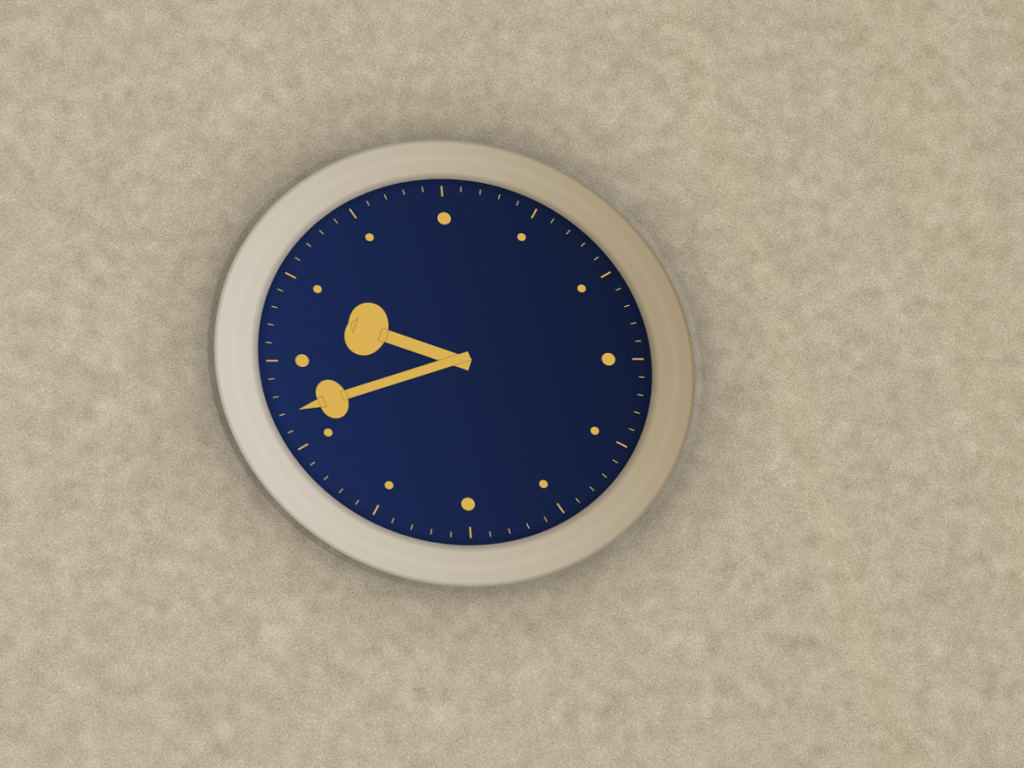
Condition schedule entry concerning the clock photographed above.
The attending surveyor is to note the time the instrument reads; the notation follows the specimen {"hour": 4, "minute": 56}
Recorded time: {"hour": 9, "minute": 42}
